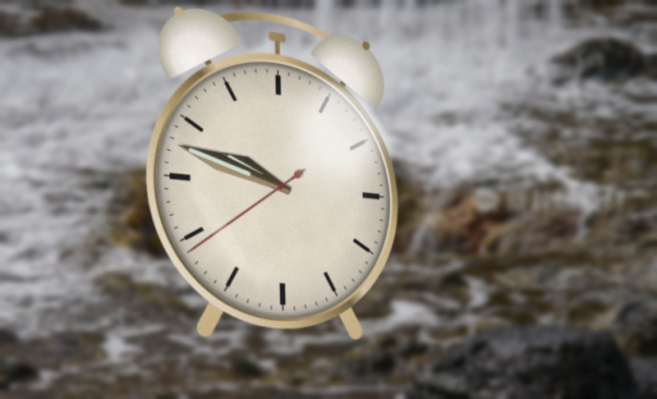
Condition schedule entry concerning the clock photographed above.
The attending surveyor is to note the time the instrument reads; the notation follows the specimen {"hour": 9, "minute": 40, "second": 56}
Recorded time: {"hour": 9, "minute": 47, "second": 39}
